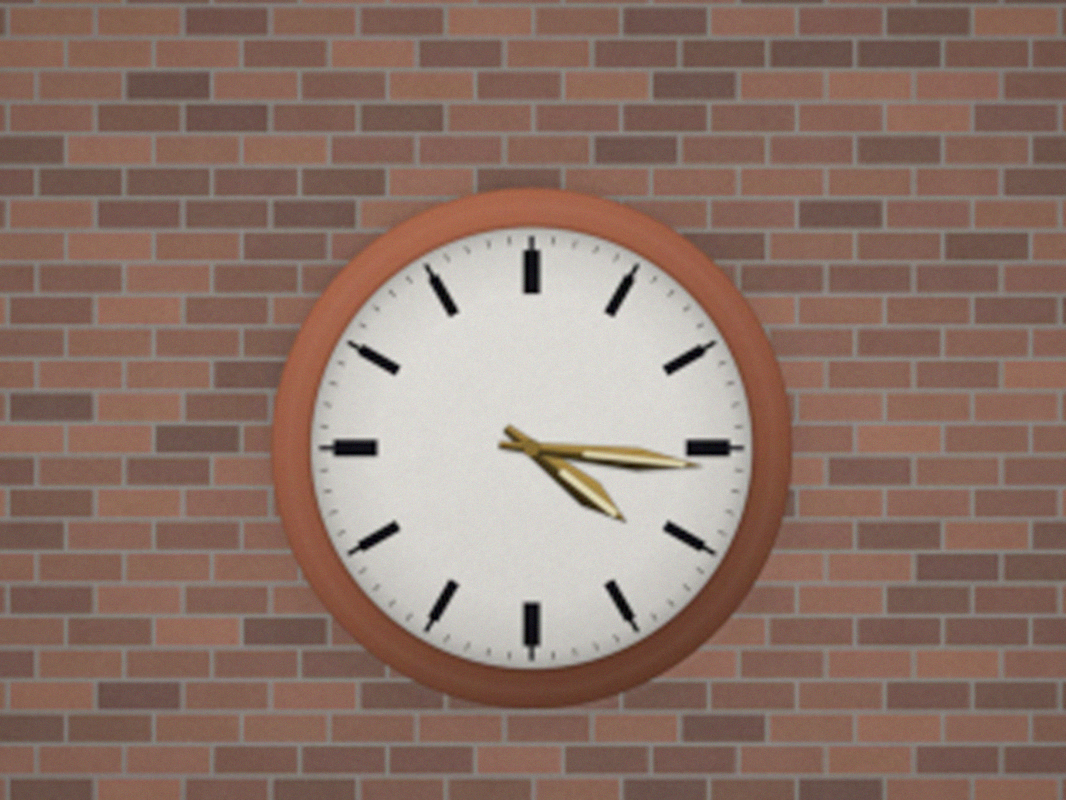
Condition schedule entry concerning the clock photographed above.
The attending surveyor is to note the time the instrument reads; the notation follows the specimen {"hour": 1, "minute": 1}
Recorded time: {"hour": 4, "minute": 16}
